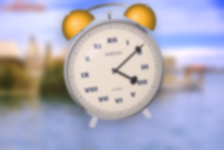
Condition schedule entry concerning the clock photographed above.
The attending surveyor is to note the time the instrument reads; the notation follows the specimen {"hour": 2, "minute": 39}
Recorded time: {"hour": 4, "minute": 9}
